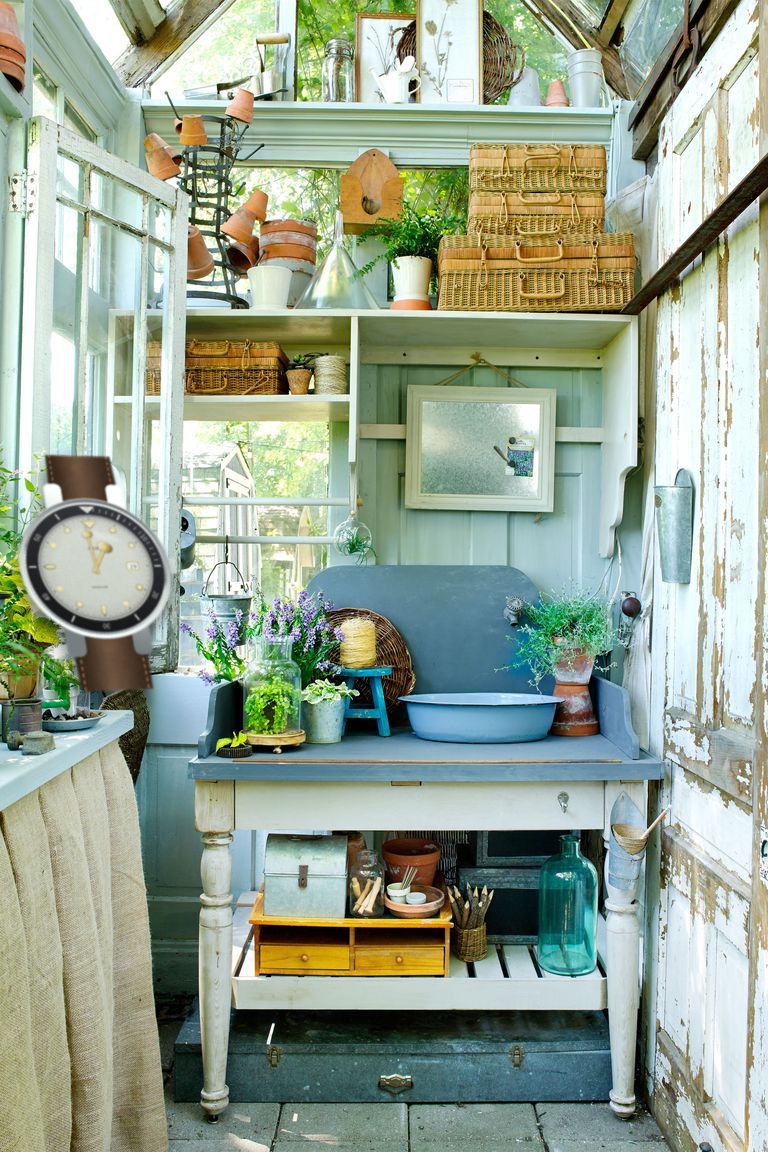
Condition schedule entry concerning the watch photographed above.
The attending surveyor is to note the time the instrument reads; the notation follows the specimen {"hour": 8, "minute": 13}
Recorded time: {"hour": 12, "minute": 59}
